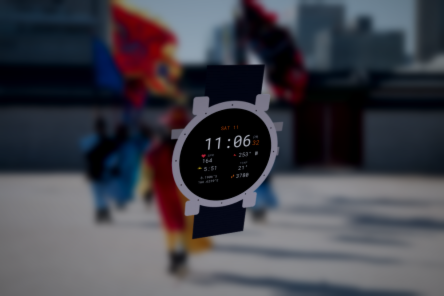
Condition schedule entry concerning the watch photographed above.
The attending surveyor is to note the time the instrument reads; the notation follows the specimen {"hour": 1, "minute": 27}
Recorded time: {"hour": 11, "minute": 6}
